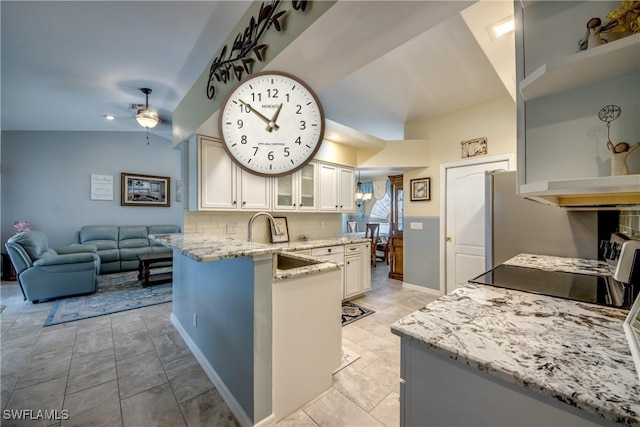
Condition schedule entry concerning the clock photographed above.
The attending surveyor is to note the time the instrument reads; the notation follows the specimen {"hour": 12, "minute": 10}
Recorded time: {"hour": 12, "minute": 51}
